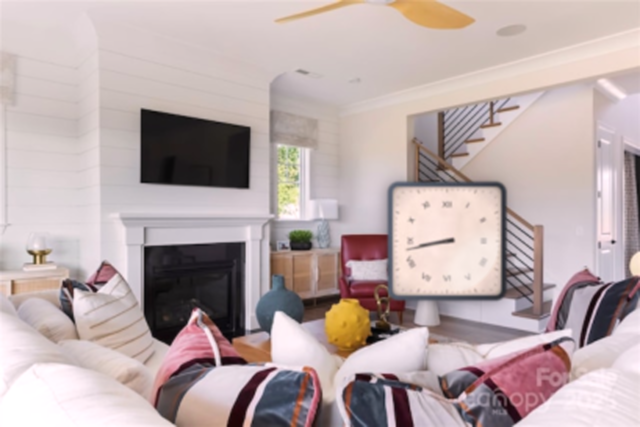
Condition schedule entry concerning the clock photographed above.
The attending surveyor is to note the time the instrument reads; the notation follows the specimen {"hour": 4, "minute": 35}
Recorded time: {"hour": 8, "minute": 43}
